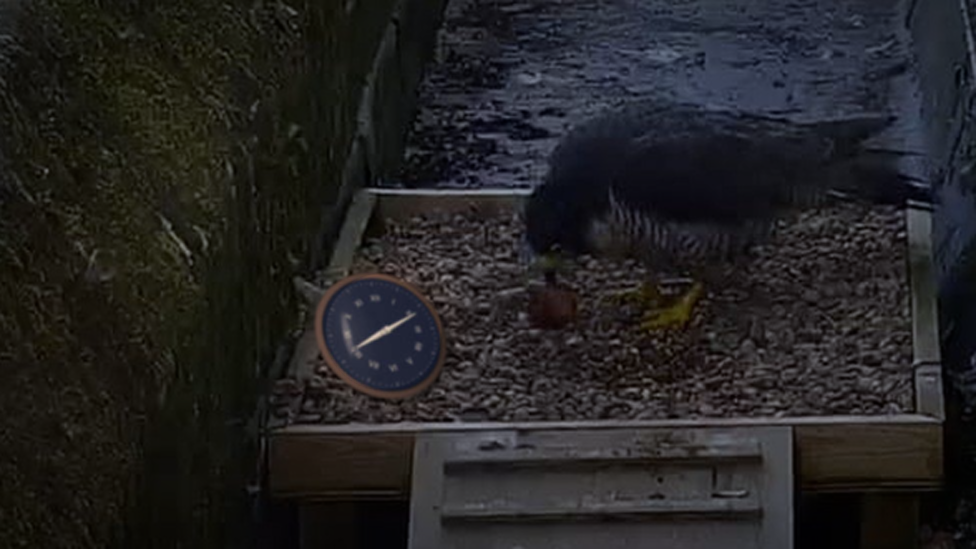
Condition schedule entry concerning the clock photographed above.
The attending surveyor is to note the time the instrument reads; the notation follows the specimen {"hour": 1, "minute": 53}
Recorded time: {"hour": 8, "minute": 11}
